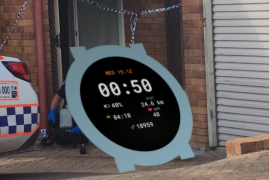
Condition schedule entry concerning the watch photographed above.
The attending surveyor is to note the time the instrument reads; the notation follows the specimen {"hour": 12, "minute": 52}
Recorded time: {"hour": 0, "minute": 50}
